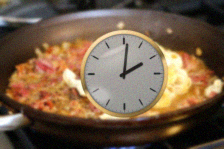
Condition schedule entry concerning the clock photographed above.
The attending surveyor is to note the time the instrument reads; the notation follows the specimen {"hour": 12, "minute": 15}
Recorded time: {"hour": 2, "minute": 1}
